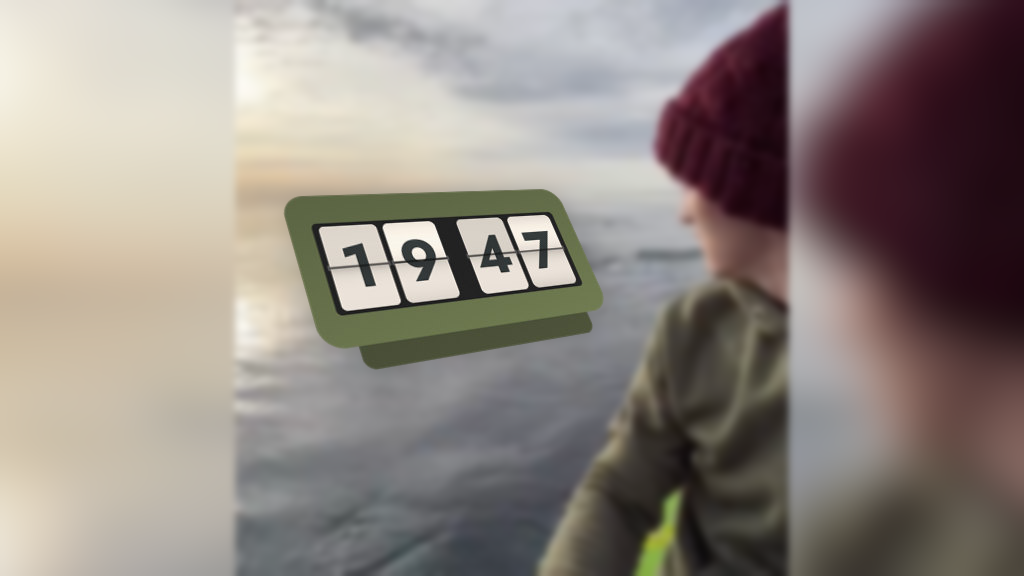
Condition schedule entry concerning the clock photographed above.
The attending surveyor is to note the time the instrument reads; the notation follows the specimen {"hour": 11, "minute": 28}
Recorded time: {"hour": 19, "minute": 47}
